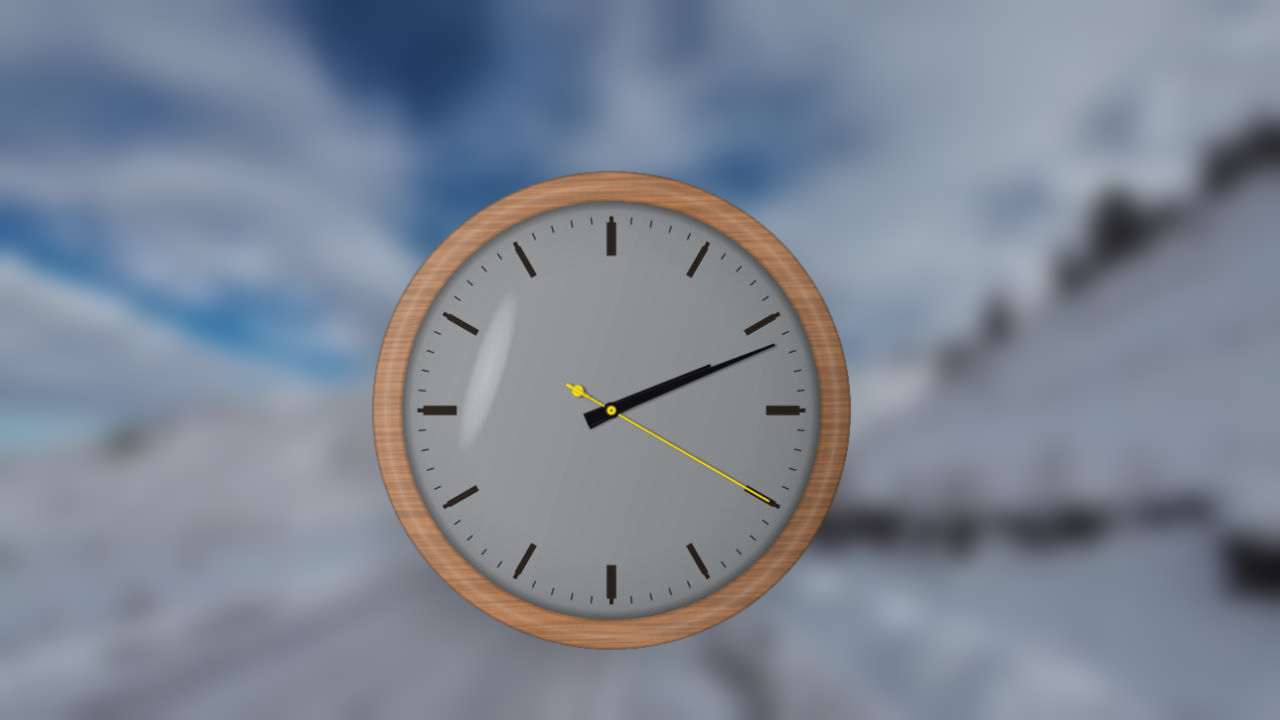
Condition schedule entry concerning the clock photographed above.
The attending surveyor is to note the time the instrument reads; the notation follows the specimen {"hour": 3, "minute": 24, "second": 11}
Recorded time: {"hour": 2, "minute": 11, "second": 20}
